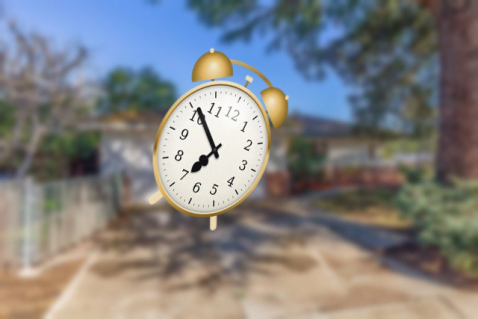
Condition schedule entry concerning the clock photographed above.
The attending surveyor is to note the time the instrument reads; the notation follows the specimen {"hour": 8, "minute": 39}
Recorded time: {"hour": 6, "minute": 51}
